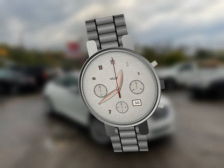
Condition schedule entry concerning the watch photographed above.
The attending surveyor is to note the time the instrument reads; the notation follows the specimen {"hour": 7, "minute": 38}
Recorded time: {"hour": 12, "minute": 40}
